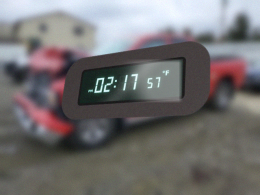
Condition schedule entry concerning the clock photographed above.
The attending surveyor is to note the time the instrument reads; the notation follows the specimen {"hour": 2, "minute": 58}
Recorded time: {"hour": 2, "minute": 17}
